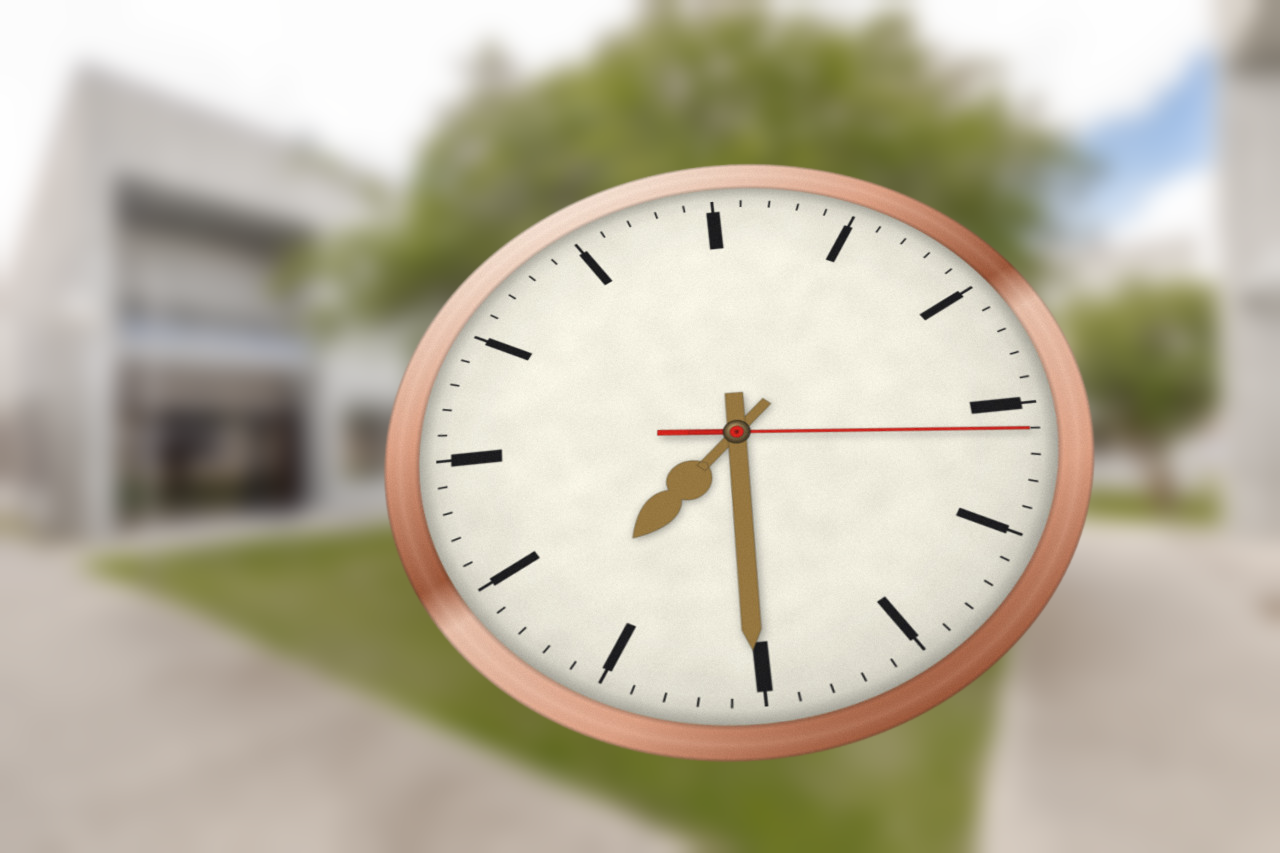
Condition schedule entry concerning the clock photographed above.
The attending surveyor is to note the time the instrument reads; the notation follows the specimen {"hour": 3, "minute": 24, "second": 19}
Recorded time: {"hour": 7, "minute": 30, "second": 16}
